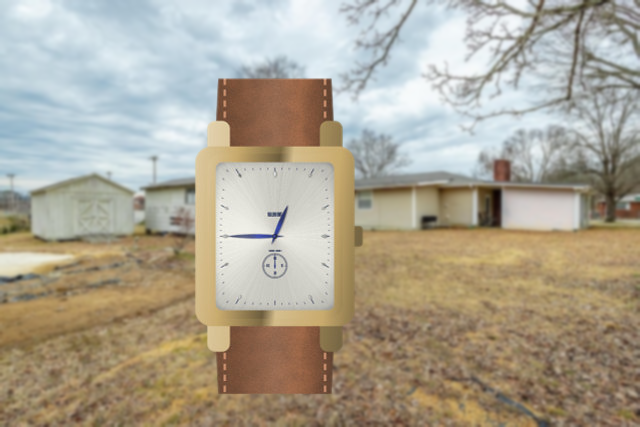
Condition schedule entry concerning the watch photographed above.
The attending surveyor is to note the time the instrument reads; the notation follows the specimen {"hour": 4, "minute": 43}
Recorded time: {"hour": 12, "minute": 45}
